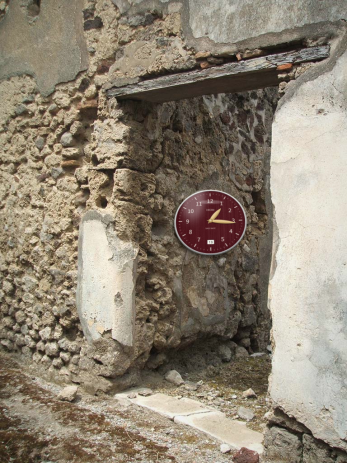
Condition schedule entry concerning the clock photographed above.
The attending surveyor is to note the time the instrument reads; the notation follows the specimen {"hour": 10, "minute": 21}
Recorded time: {"hour": 1, "minute": 16}
